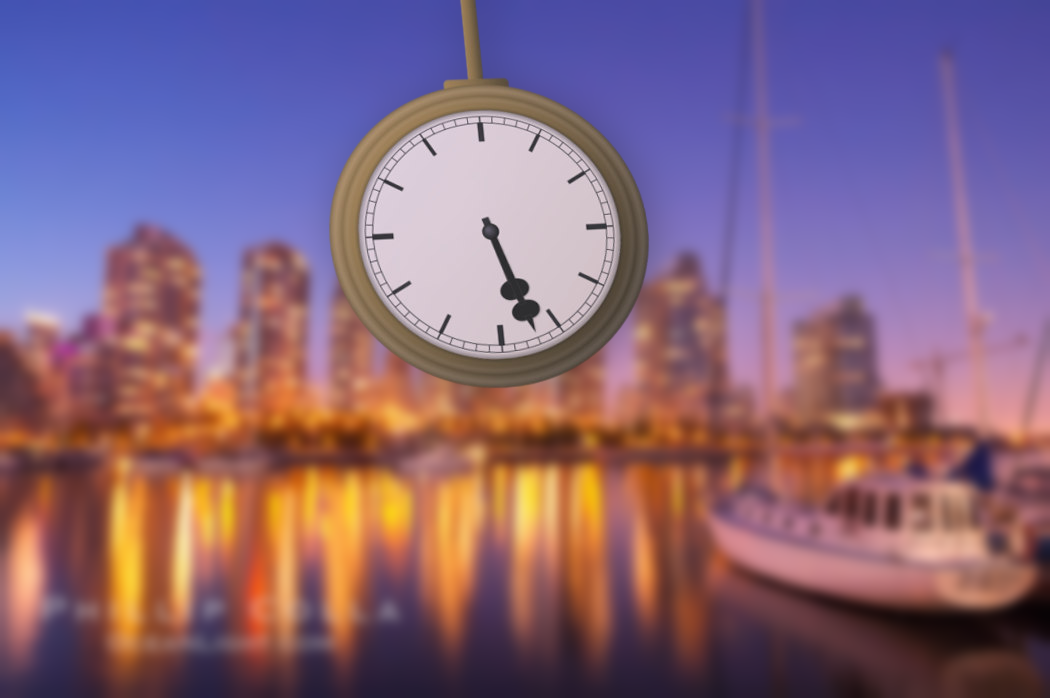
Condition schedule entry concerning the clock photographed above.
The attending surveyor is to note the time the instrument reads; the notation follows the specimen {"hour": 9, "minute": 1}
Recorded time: {"hour": 5, "minute": 27}
